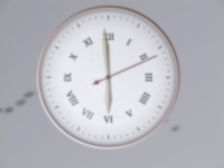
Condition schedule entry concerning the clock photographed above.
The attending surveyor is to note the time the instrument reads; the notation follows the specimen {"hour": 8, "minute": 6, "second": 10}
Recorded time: {"hour": 5, "minute": 59, "second": 11}
